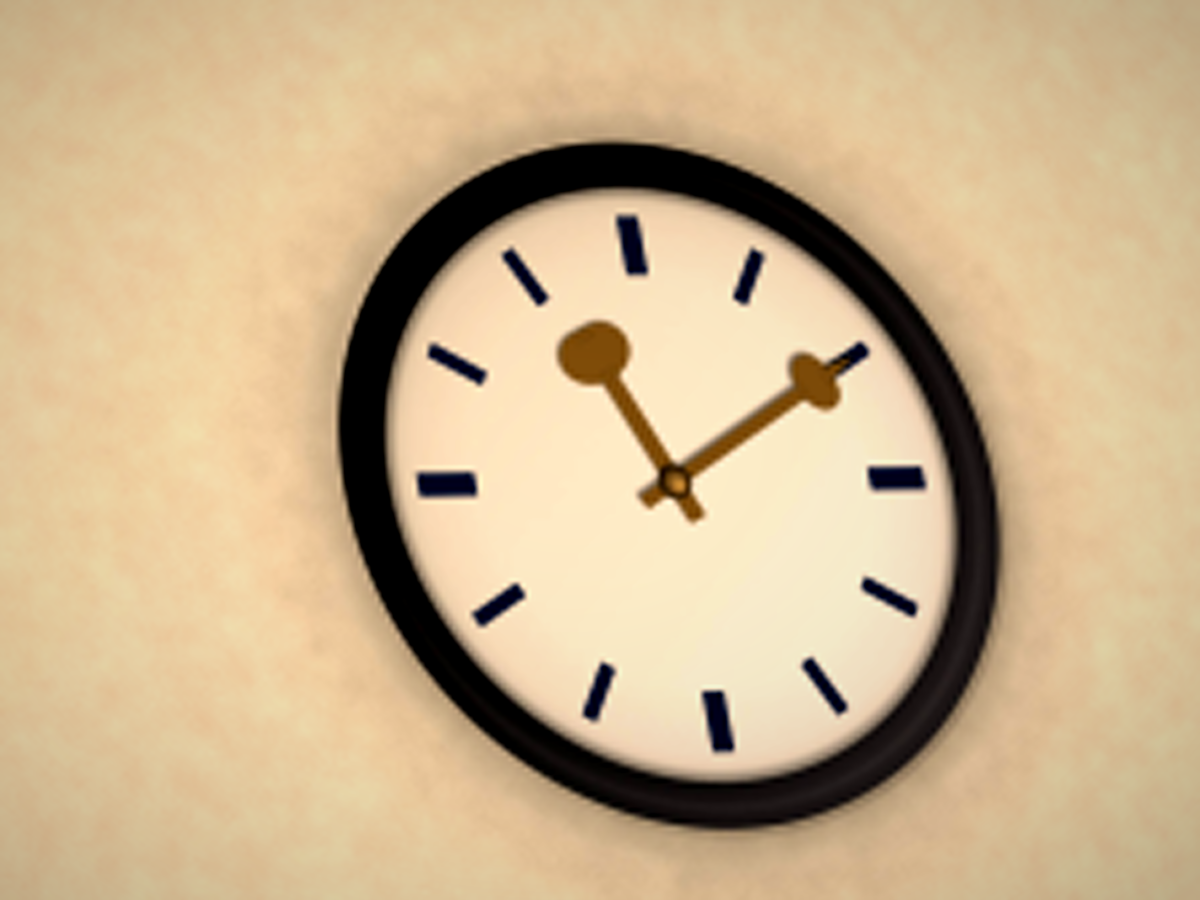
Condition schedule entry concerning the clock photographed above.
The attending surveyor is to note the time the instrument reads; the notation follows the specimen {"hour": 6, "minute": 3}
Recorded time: {"hour": 11, "minute": 10}
